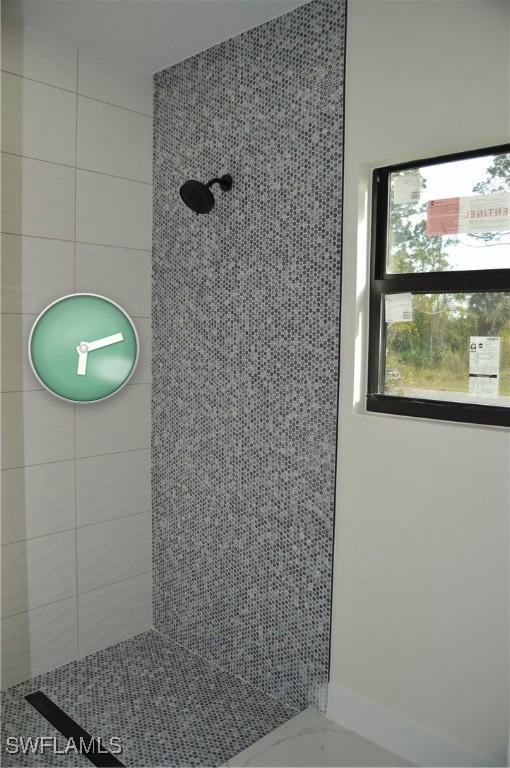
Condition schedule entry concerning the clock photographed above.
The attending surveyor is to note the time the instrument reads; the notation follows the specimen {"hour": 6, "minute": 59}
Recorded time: {"hour": 6, "minute": 12}
